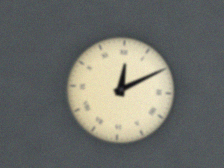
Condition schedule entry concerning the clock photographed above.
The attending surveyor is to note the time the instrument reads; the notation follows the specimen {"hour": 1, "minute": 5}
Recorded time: {"hour": 12, "minute": 10}
